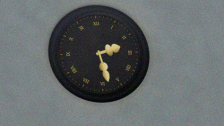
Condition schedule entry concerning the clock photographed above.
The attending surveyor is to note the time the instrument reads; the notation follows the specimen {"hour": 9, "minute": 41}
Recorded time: {"hour": 2, "minute": 28}
